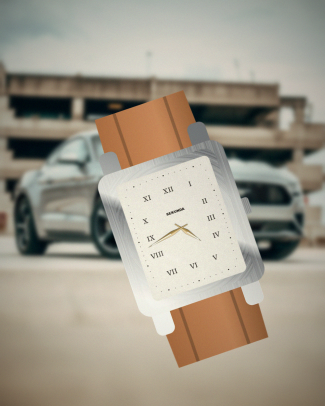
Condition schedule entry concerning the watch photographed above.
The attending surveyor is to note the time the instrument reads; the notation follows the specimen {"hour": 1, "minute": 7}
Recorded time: {"hour": 4, "minute": 43}
